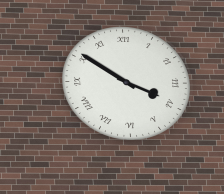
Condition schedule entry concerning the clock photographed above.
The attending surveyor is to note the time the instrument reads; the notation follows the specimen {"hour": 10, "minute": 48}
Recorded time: {"hour": 3, "minute": 51}
